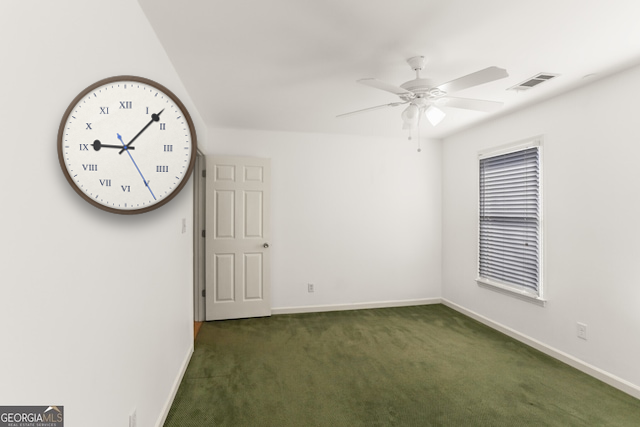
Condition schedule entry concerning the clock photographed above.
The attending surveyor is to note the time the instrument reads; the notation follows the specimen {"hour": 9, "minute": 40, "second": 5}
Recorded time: {"hour": 9, "minute": 7, "second": 25}
